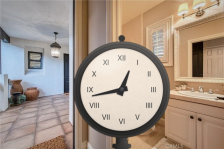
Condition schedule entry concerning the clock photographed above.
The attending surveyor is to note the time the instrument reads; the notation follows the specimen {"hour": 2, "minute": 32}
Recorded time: {"hour": 12, "minute": 43}
